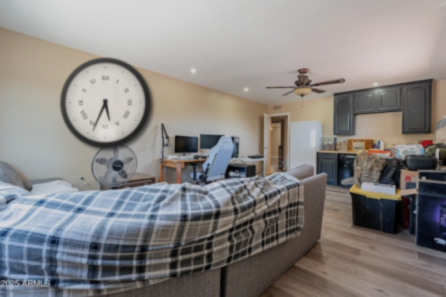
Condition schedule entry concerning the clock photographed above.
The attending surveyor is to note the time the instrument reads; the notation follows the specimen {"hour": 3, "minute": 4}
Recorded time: {"hour": 5, "minute": 34}
